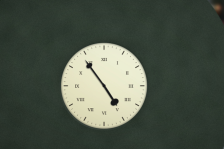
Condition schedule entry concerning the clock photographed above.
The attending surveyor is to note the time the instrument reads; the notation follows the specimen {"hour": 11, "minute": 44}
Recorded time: {"hour": 4, "minute": 54}
